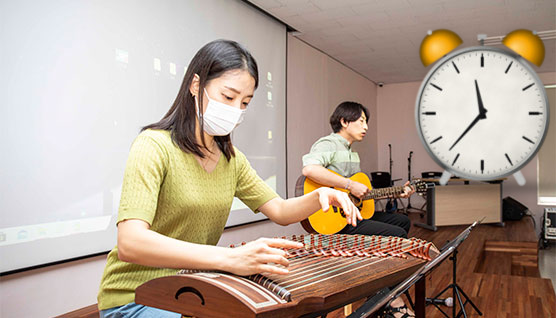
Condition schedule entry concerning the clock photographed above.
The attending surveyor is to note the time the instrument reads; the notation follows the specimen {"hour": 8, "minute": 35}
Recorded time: {"hour": 11, "minute": 37}
